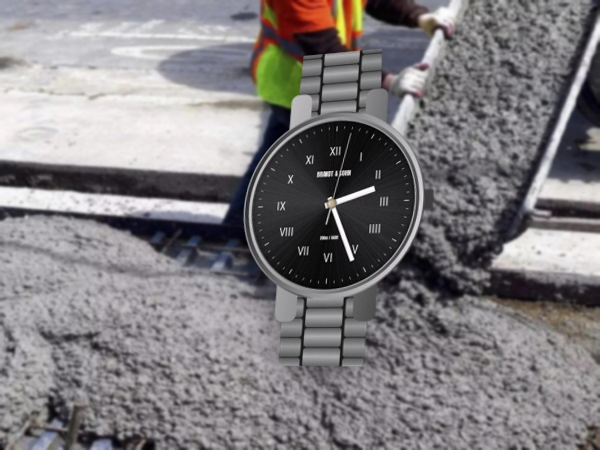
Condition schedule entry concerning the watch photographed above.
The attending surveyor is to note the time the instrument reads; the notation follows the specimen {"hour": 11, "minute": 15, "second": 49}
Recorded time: {"hour": 2, "minute": 26, "second": 2}
